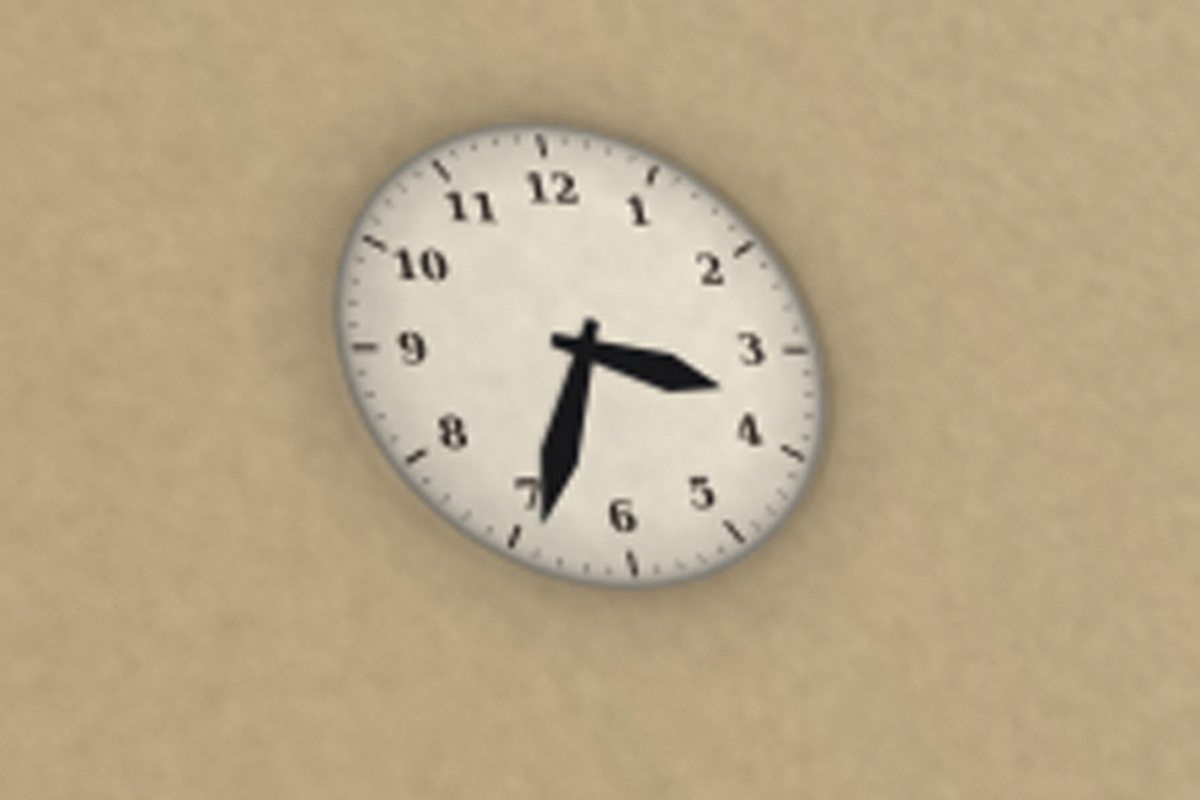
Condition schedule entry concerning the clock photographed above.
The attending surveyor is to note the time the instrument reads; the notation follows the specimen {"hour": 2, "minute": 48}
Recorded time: {"hour": 3, "minute": 34}
